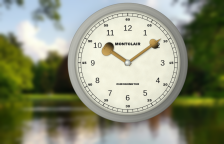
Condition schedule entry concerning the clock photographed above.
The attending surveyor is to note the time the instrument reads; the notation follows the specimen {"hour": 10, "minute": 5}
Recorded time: {"hour": 10, "minute": 9}
